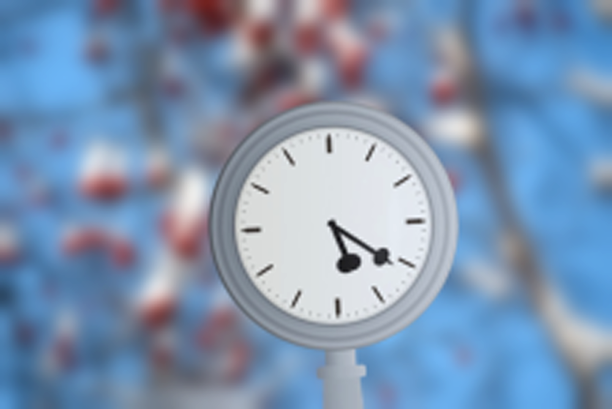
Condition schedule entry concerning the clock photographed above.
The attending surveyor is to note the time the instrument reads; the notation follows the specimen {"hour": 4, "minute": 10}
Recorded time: {"hour": 5, "minute": 21}
